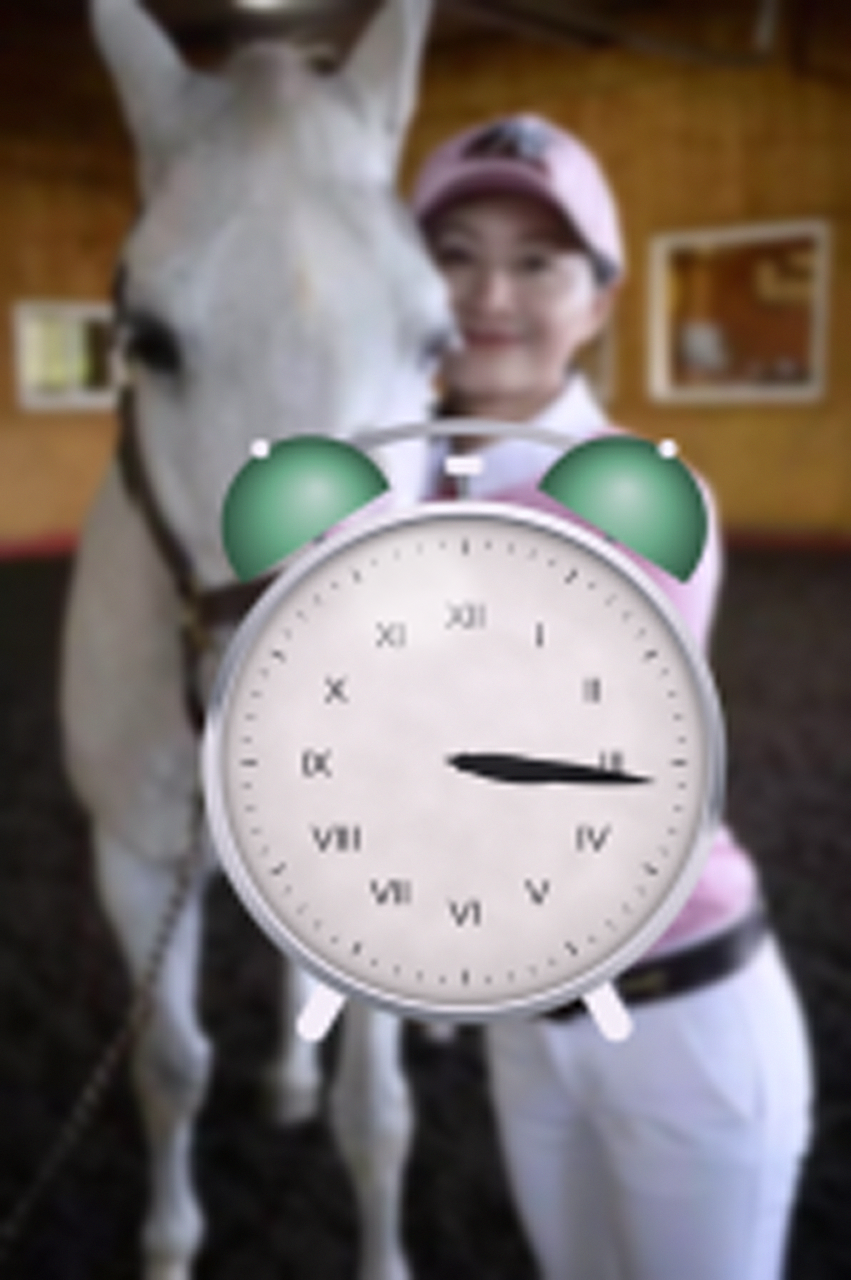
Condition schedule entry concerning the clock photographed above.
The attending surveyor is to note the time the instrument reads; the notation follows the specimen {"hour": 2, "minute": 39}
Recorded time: {"hour": 3, "minute": 16}
